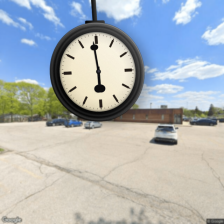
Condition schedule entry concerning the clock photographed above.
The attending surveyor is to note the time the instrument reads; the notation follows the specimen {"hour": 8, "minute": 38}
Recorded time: {"hour": 5, "minute": 59}
